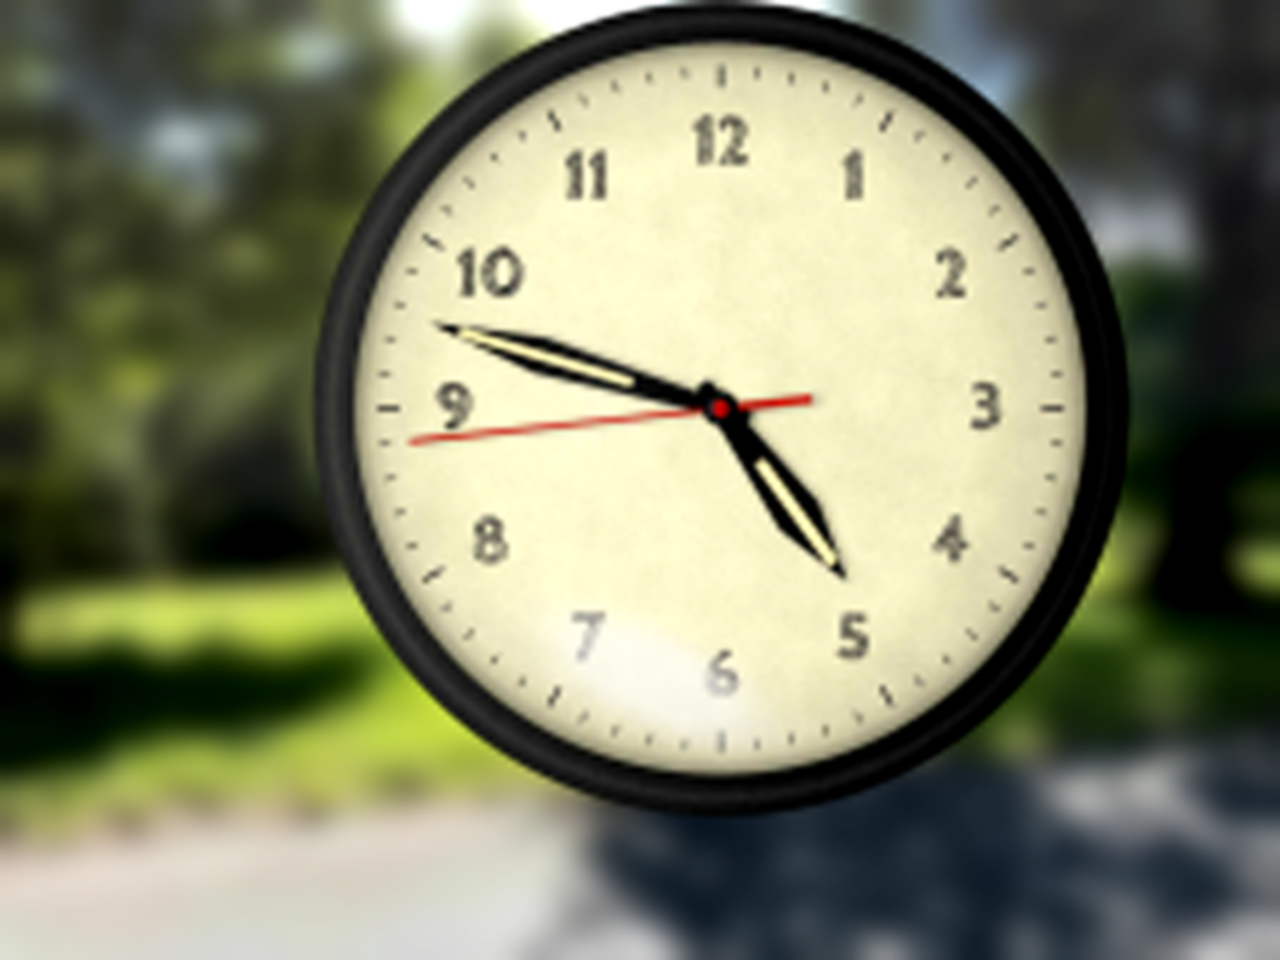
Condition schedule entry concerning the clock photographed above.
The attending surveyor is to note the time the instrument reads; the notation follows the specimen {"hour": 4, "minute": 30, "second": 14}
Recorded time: {"hour": 4, "minute": 47, "second": 44}
